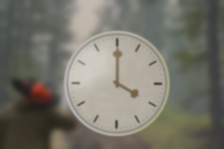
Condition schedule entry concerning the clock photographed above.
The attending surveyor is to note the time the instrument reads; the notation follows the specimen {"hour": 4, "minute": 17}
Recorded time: {"hour": 4, "minute": 0}
